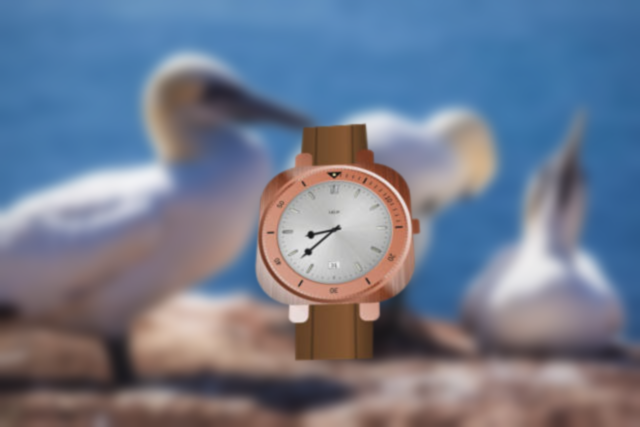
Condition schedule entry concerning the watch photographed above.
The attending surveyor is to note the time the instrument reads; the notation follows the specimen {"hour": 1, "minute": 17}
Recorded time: {"hour": 8, "minute": 38}
